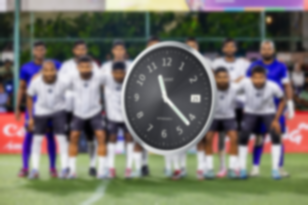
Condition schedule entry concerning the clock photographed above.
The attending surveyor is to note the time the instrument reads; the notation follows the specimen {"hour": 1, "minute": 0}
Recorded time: {"hour": 11, "minute": 22}
